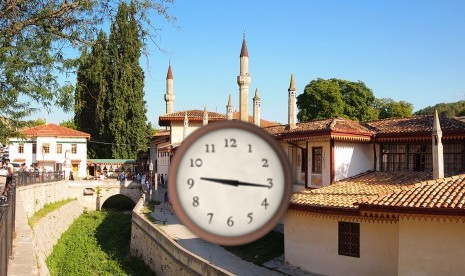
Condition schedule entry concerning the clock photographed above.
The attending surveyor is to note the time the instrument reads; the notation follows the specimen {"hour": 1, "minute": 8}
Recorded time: {"hour": 9, "minute": 16}
